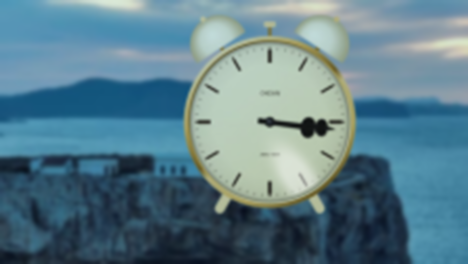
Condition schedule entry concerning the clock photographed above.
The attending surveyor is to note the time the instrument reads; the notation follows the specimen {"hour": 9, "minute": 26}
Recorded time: {"hour": 3, "minute": 16}
